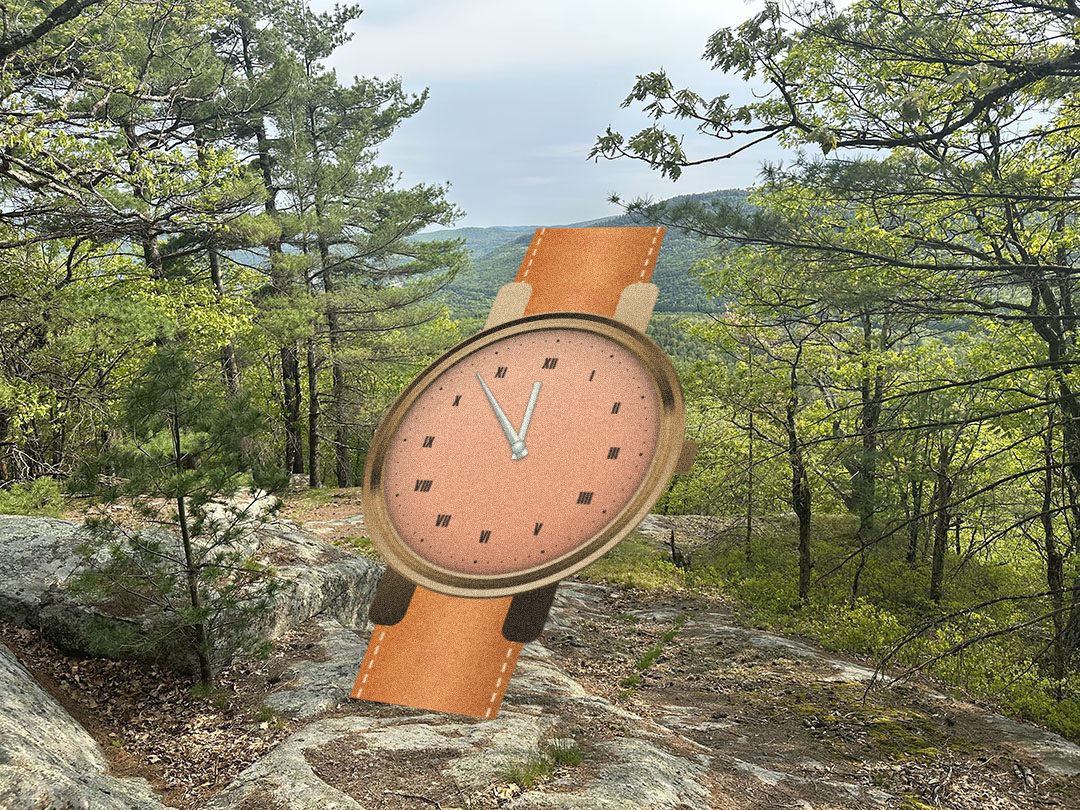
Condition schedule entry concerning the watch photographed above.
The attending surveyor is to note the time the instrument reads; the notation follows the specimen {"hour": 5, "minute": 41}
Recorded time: {"hour": 11, "minute": 53}
